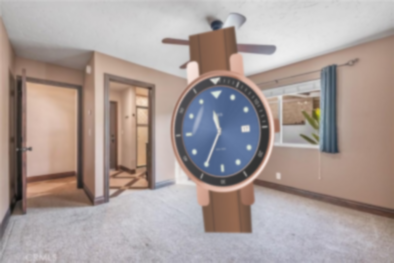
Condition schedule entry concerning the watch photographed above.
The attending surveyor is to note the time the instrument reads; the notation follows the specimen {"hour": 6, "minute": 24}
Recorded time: {"hour": 11, "minute": 35}
